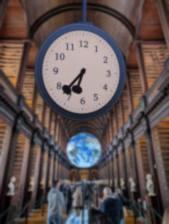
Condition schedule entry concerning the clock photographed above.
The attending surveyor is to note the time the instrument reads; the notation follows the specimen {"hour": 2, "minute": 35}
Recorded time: {"hour": 6, "minute": 37}
